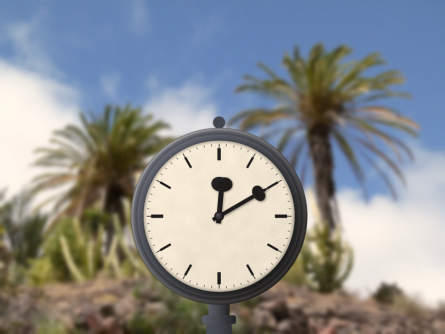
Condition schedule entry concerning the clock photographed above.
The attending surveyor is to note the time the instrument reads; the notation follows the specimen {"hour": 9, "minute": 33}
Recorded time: {"hour": 12, "minute": 10}
